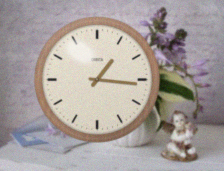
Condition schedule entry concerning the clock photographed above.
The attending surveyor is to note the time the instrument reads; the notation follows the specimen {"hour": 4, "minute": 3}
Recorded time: {"hour": 1, "minute": 16}
